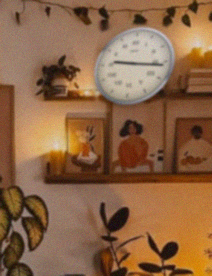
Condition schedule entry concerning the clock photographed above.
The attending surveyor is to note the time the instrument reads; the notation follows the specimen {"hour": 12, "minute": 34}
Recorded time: {"hour": 9, "minute": 16}
